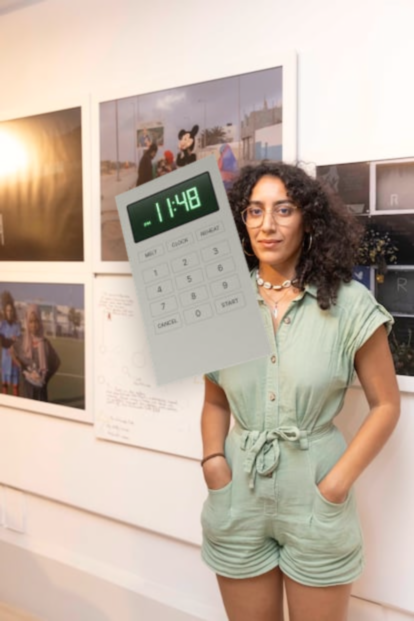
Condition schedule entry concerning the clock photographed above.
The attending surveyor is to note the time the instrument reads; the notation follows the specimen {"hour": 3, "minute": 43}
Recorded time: {"hour": 11, "minute": 48}
